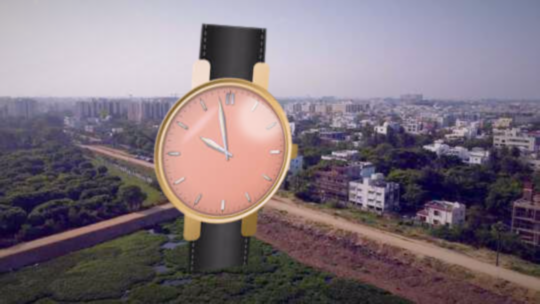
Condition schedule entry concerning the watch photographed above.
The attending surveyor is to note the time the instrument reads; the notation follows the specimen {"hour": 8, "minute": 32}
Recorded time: {"hour": 9, "minute": 58}
